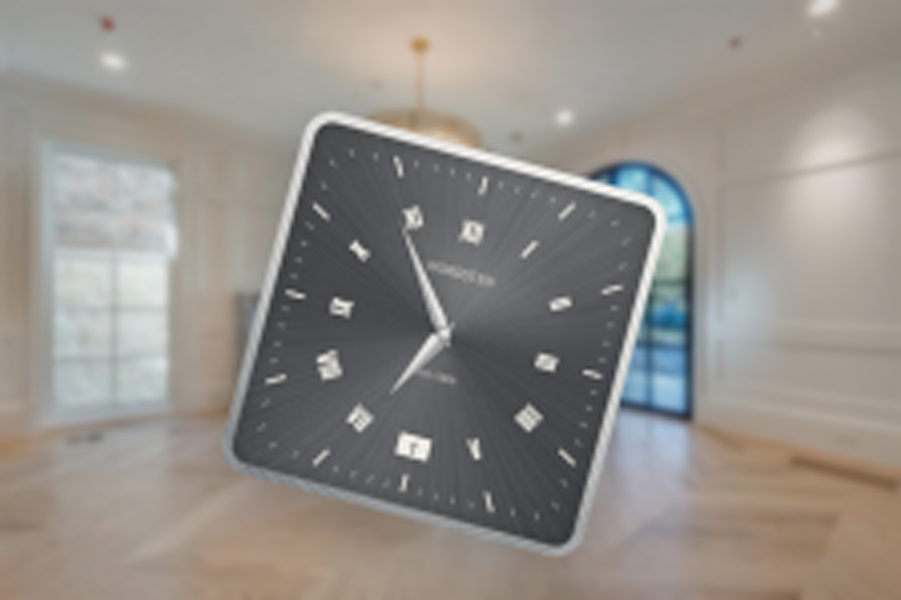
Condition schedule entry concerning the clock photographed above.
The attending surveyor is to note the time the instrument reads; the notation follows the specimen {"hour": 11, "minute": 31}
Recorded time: {"hour": 6, "minute": 54}
